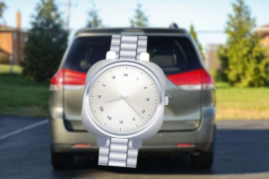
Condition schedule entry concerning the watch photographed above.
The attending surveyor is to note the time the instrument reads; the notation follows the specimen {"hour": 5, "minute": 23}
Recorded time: {"hour": 8, "minute": 22}
